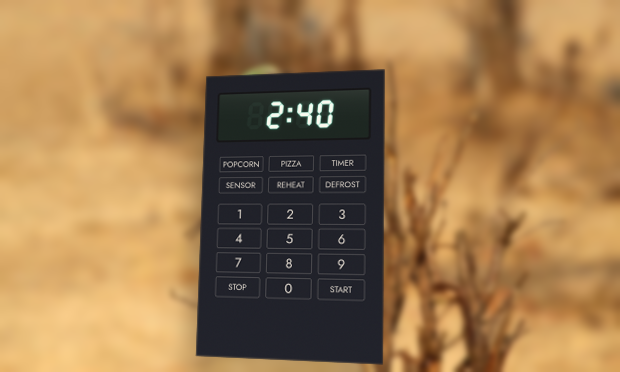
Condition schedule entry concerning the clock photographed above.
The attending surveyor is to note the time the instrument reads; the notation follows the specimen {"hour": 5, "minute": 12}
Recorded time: {"hour": 2, "minute": 40}
